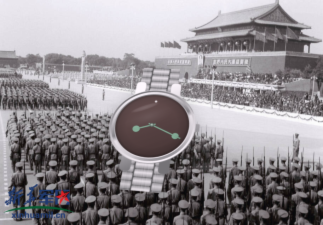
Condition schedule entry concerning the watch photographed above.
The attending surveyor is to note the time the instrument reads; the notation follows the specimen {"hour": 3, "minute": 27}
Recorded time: {"hour": 8, "minute": 19}
